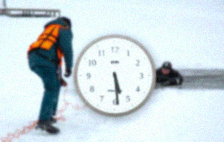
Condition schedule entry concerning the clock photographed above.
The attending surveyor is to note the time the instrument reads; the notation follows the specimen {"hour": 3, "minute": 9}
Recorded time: {"hour": 5, "minute": 29}
